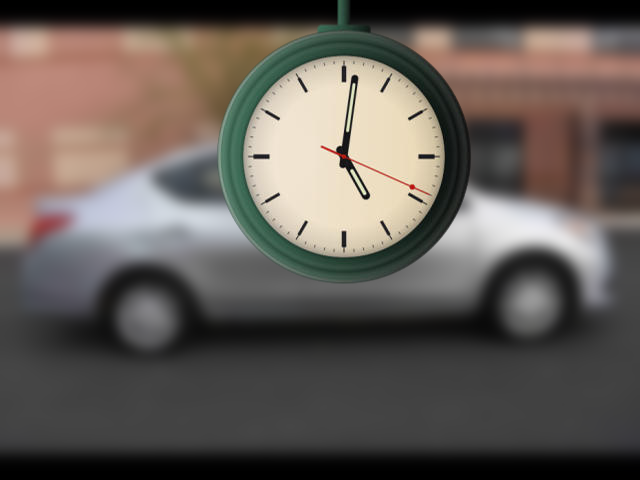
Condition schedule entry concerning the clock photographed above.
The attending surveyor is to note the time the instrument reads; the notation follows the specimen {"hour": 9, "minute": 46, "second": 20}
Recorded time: {"hour": 5, "minute": 1, "second": 19}
